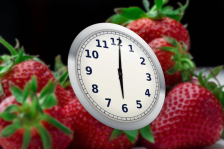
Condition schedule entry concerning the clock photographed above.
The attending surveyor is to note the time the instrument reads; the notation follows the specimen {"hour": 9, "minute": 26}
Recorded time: {"hour": 6, "minute": 1}
